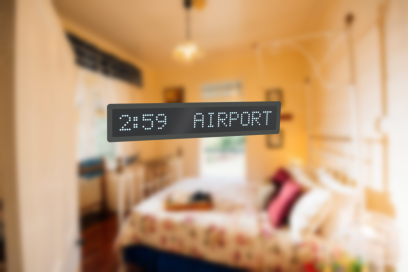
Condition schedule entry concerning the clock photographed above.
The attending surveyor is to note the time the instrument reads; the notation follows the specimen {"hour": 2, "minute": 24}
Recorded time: {"hour": 2, "minute": 59}
